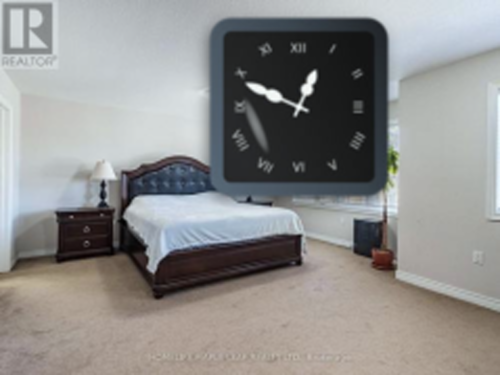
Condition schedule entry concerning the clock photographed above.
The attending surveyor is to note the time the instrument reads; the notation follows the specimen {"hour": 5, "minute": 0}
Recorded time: {"hour": 12, "minute": 49}
